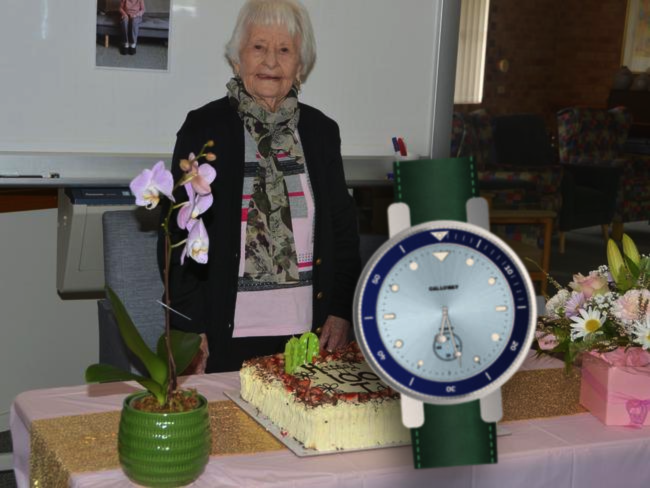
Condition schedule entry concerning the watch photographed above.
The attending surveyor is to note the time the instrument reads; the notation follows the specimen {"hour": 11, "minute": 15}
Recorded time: {"hour": 6, "minute": 28}
